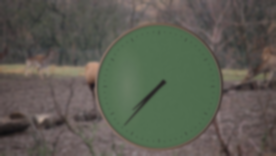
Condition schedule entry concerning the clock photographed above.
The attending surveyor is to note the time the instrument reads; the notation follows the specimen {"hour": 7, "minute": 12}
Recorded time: {"hour": 7, "minute": 37}
